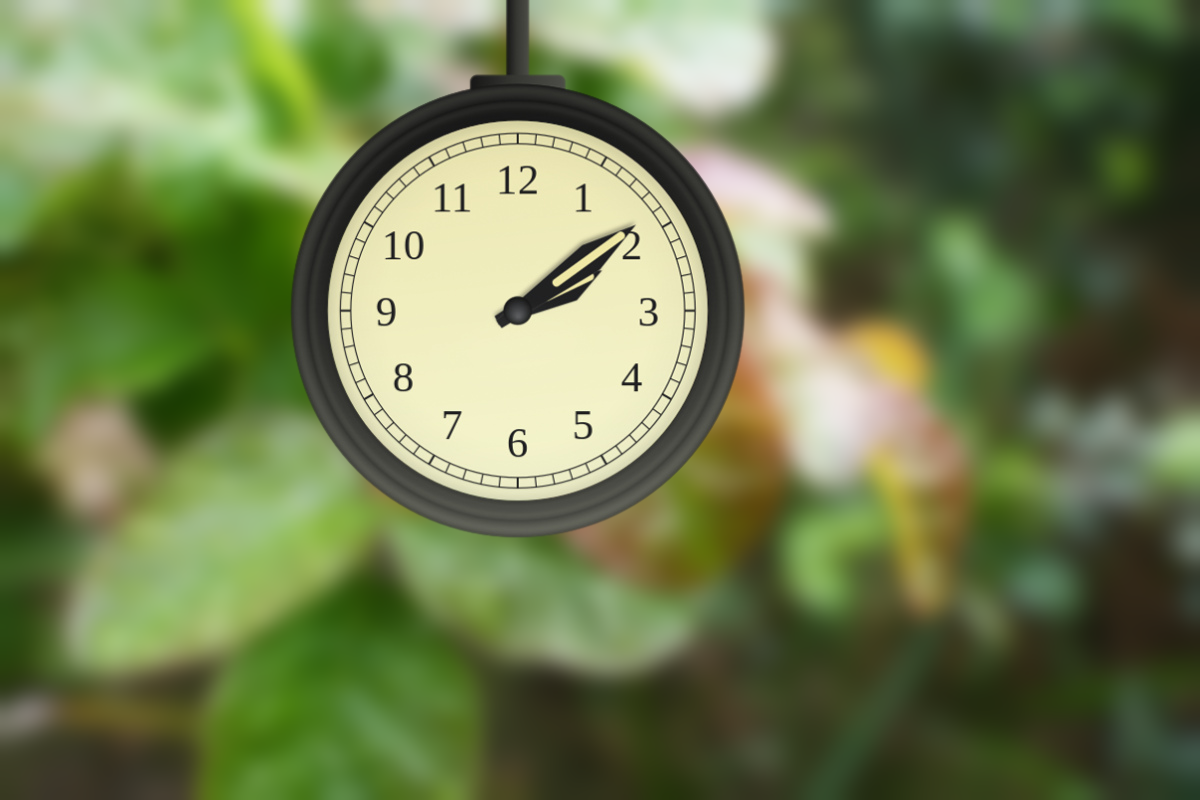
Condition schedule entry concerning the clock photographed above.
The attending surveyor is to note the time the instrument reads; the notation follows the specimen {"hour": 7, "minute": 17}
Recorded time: {"hour": 2, "minute": 9}
